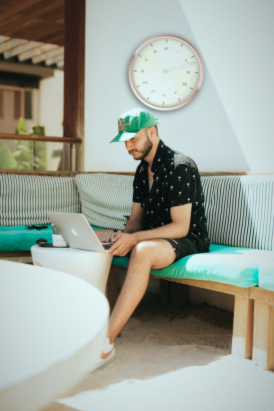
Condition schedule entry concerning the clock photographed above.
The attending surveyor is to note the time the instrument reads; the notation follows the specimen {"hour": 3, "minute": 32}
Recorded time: {"hour": 6, "minute": 12}
